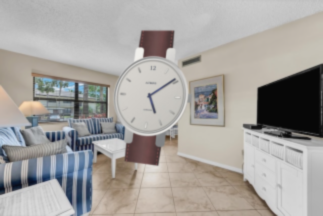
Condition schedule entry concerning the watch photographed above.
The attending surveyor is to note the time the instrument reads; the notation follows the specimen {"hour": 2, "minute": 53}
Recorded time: {"hour": 5, "minute": 9}
